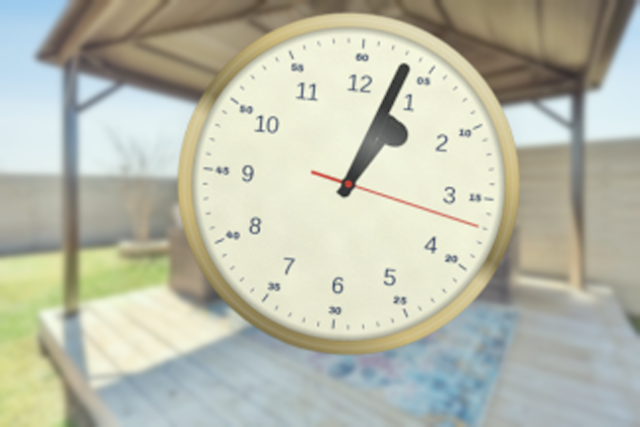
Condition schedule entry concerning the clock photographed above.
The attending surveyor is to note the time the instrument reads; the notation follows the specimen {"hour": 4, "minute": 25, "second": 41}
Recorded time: {"hour": 1, "minute": 3, "second": 17}
